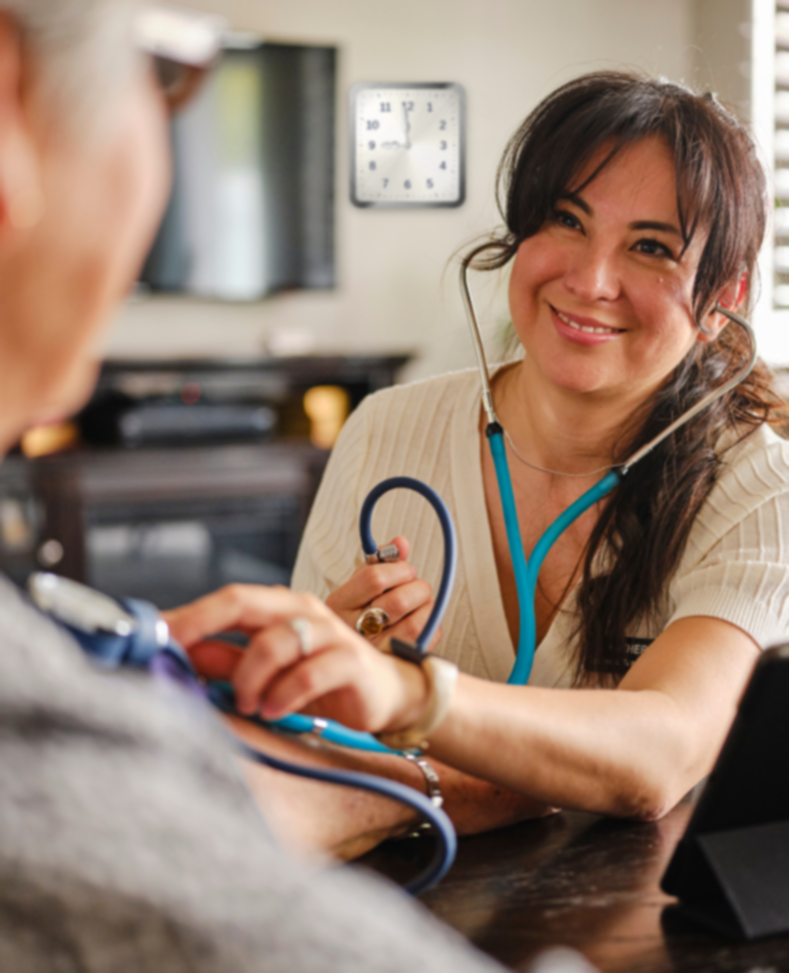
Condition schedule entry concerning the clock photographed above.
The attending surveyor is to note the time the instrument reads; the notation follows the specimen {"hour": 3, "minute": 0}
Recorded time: {"hour": 8, "minute": 59}
